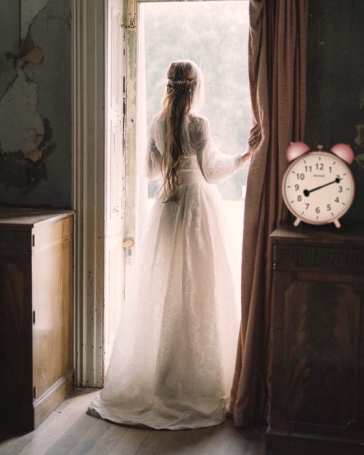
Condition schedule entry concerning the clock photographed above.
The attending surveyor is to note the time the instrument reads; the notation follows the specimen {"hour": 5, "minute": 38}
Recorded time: {"hour": 8, "minute": 11}
